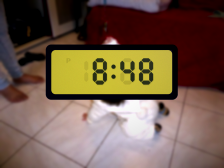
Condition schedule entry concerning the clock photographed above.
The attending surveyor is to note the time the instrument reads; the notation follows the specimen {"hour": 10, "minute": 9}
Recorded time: {"hour": 8, "minute": 48}
